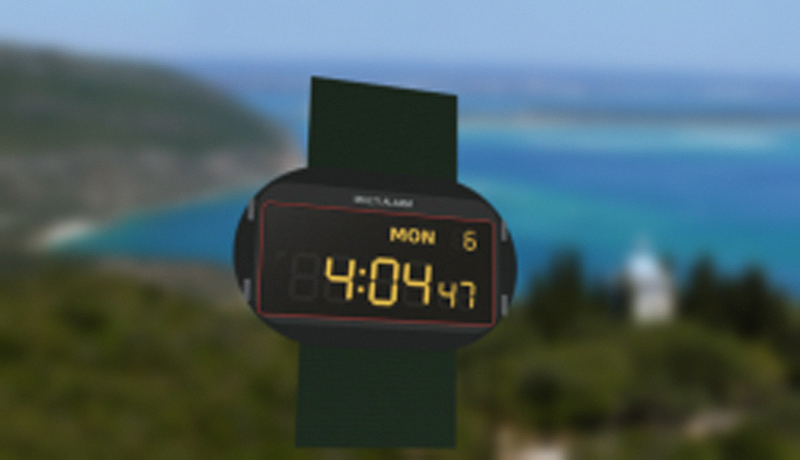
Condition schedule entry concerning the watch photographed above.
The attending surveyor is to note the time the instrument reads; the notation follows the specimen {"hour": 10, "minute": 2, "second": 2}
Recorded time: {"hour": 4, "minute": 4, "second": 47}
